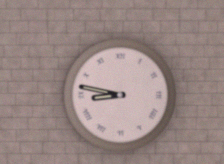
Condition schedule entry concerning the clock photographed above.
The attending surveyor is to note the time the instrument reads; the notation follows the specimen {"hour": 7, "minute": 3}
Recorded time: {"hour": 8, "minute": 47}
